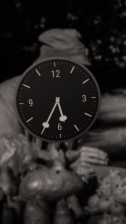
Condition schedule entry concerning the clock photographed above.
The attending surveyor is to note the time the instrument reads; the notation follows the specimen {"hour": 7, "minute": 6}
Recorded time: {"hour": 5, "minute": 35}
